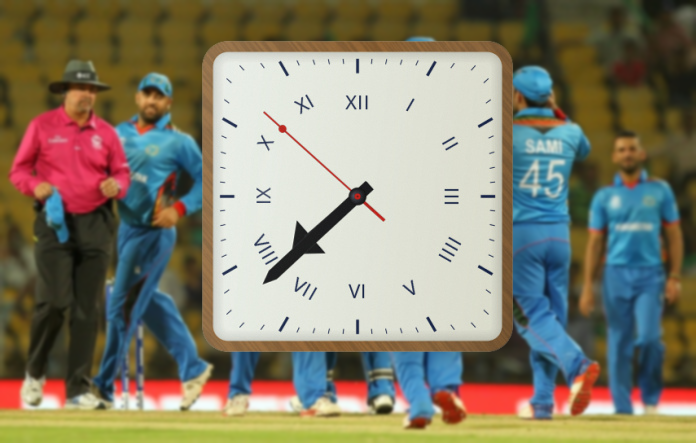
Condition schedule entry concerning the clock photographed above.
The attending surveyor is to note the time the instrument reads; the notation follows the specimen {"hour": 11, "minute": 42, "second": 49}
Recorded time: {"hour": 7, "minute": 37, "second": 52}
